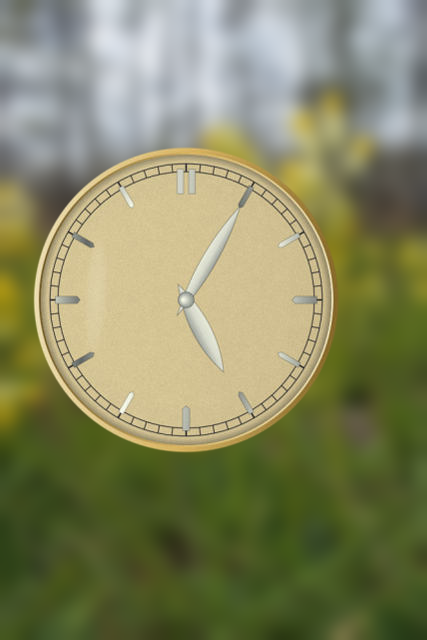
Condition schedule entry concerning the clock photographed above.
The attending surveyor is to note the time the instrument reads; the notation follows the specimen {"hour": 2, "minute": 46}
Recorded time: {"hour": 5, "minute": 5}
